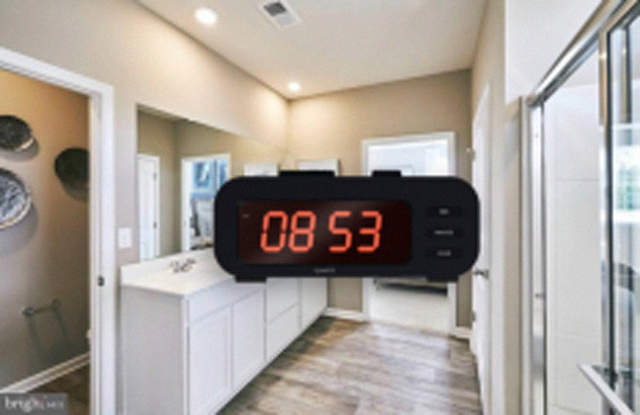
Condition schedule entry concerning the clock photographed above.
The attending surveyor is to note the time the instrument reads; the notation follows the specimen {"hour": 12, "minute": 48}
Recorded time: {"hour": 8, "minute": 53}
